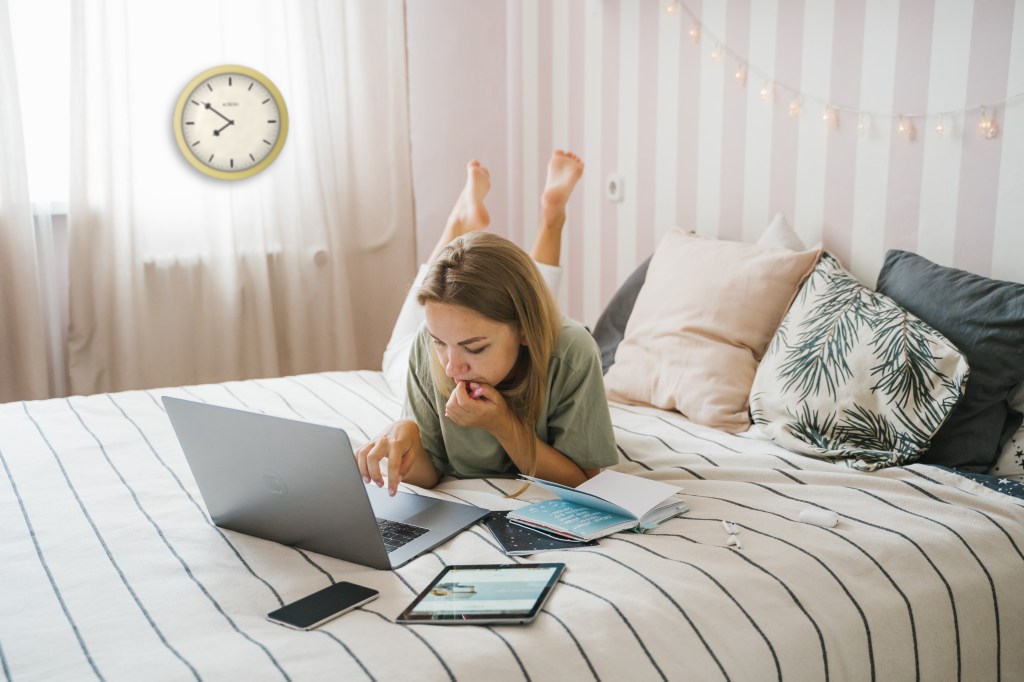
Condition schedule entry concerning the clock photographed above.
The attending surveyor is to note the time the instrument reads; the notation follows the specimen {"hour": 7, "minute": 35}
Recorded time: {"hour": 7, "minute": 51}
